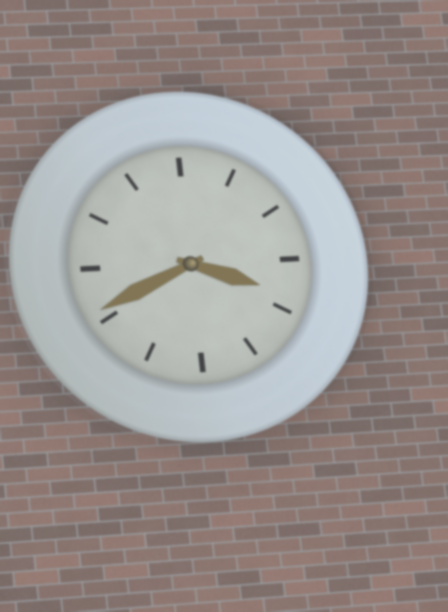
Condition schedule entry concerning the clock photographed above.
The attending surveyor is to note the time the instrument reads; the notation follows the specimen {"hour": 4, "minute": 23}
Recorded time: {"hour": 3, "minute": 41}
